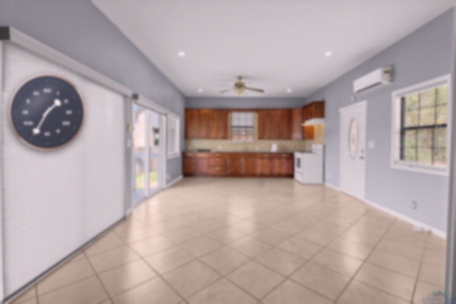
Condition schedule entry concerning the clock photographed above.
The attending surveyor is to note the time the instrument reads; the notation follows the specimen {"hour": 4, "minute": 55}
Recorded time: {"hour": 1, "minute": 35}
